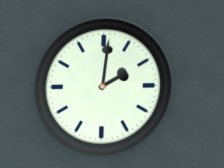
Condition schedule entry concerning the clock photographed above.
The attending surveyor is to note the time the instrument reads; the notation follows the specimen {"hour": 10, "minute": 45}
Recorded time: {"hour": 2, "minute": 1}
